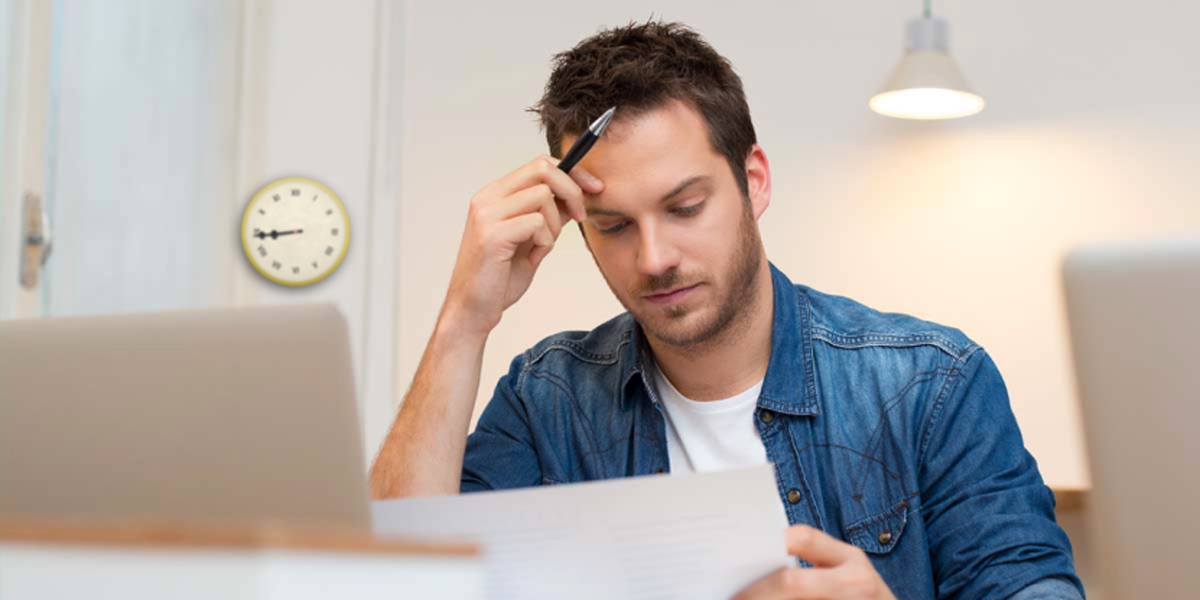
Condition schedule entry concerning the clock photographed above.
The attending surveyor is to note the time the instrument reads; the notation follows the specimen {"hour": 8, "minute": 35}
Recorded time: {"hour": 8, "minute": 44}
